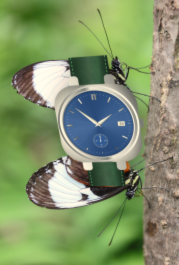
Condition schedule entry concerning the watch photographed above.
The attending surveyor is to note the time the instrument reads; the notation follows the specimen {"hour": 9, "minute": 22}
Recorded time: {"hour": 1, "minute": 52}
